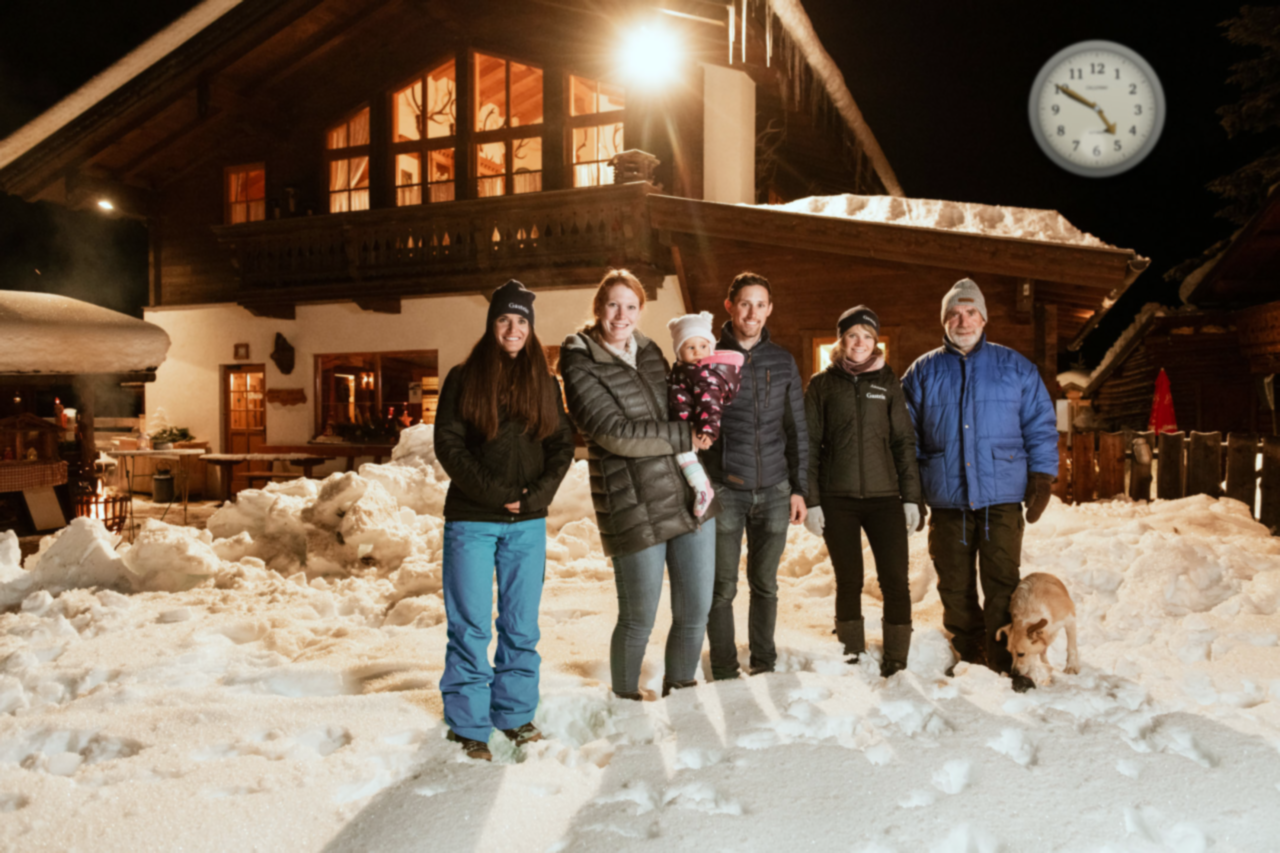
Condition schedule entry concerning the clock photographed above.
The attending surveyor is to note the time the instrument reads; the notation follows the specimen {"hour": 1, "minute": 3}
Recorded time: {"hour": 4, "minute": 50}
